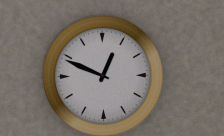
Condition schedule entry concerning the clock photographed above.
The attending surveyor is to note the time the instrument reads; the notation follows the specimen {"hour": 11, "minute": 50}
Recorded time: {"hour": 12, "minute": 49}
